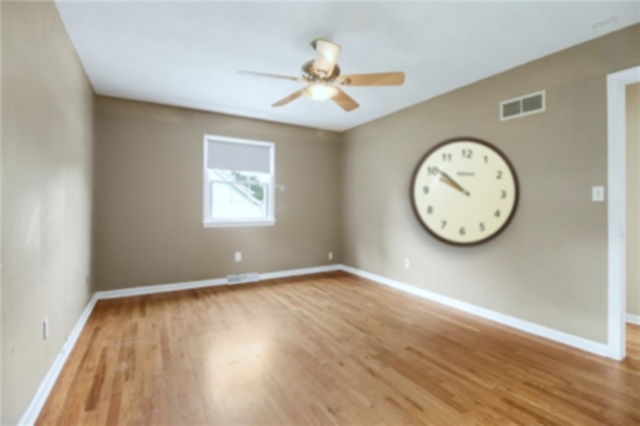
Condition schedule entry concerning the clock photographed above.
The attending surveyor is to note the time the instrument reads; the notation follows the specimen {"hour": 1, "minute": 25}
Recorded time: {"hour": 9, "minute": 51}
